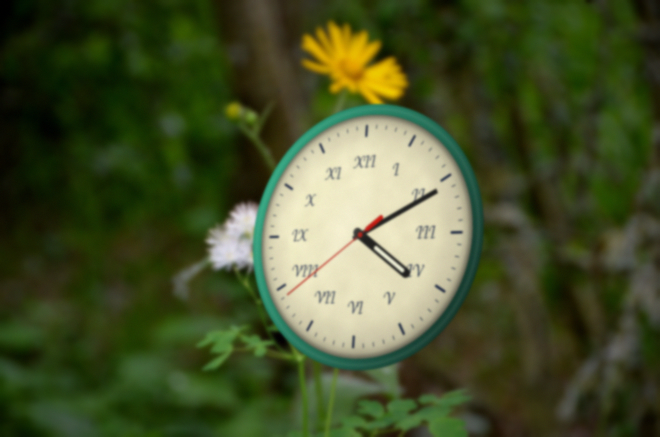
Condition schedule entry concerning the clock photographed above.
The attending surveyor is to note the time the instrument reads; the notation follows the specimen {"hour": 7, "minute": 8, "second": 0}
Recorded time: {"hour": 4, "minute": 10, "second": 39}
